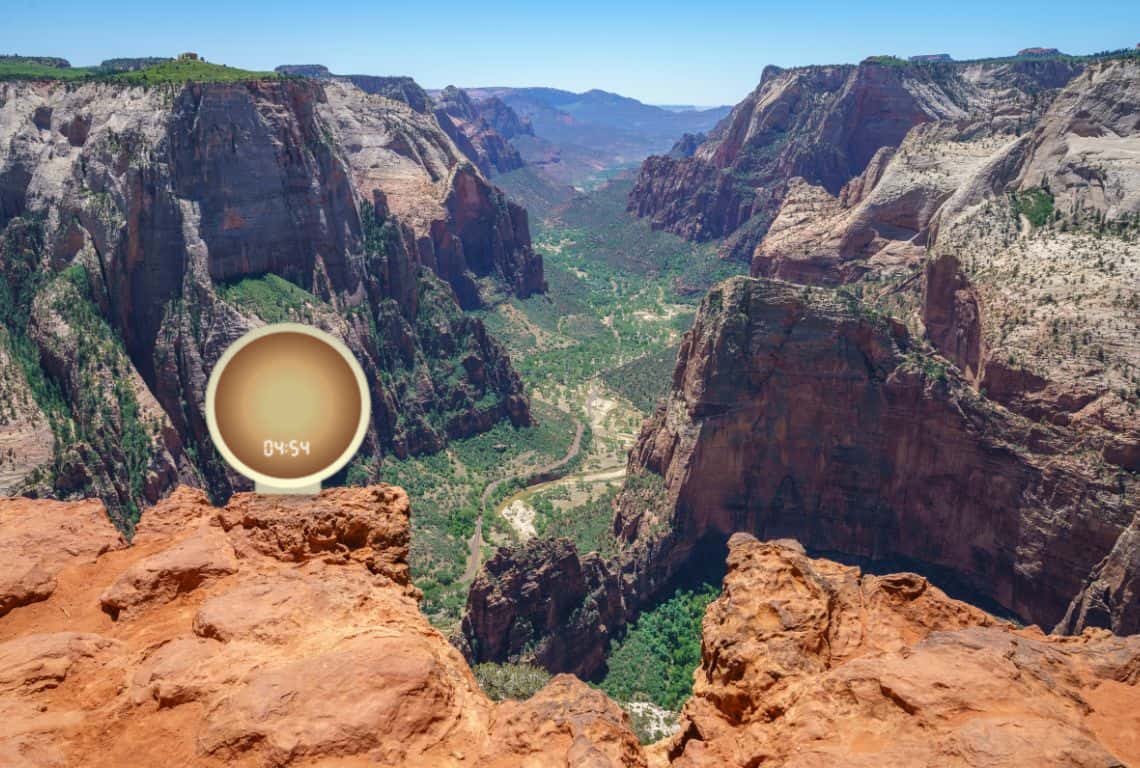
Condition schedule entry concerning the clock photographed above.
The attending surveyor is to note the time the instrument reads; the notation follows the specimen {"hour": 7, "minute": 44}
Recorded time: {"hour": 4, "minute": 54}
